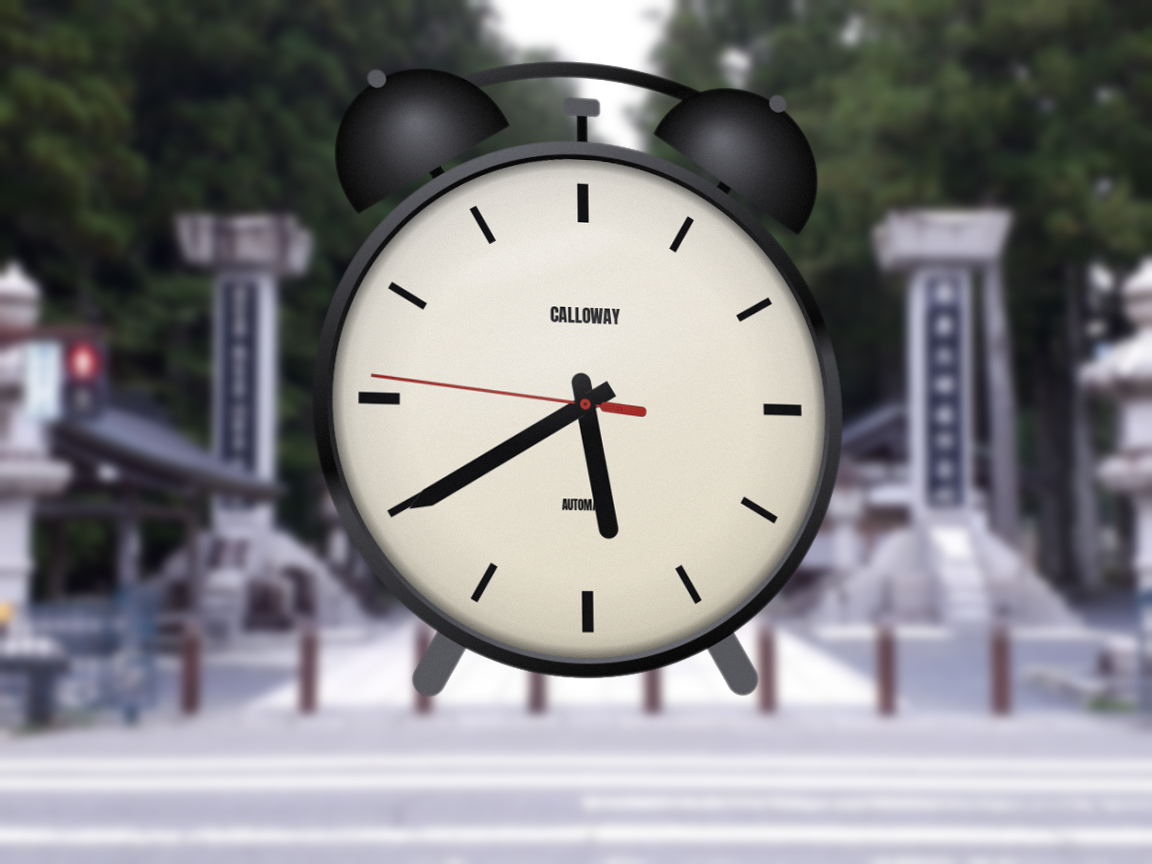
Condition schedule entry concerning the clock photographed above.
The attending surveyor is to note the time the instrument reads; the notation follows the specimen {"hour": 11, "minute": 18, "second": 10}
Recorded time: {"hour": 5, "minute": 39, "second": 46}
